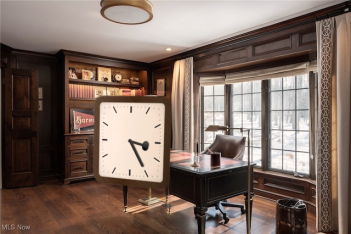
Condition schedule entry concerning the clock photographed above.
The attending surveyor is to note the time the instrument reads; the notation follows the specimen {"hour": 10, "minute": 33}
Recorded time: {"hour": 3, "minute": 25}
